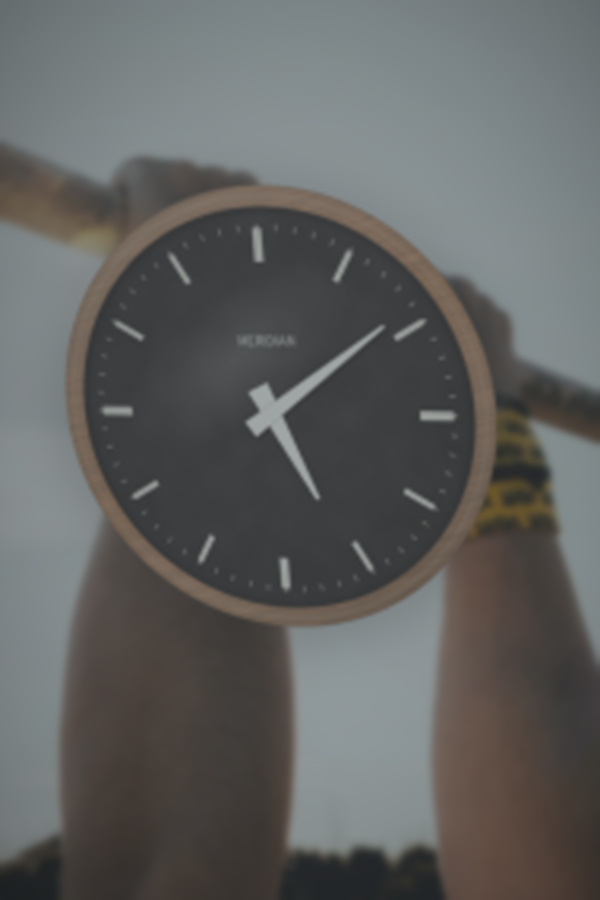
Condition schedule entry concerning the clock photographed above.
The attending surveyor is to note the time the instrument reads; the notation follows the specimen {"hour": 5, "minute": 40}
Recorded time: {"hour": 5, "minute": 9}
